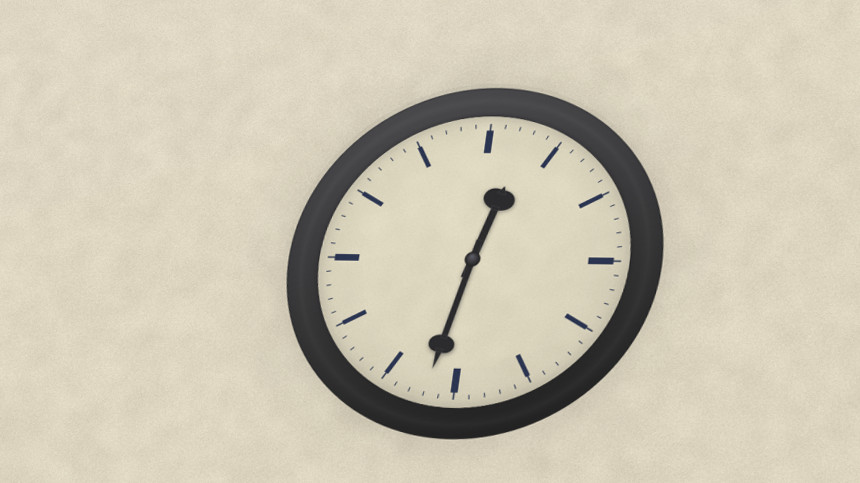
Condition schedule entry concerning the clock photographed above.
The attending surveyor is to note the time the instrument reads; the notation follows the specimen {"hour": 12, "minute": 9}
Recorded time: {"hour": 12, "minute": 32}
